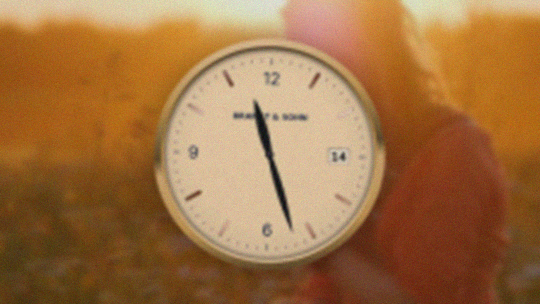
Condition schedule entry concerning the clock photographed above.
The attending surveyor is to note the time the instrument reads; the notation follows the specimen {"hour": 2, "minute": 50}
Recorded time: {"hour": 11, "minute": 27}
